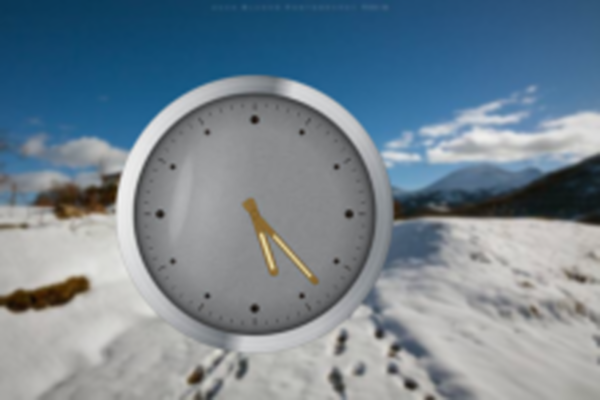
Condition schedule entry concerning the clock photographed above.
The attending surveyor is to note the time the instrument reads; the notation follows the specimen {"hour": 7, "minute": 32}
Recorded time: {"hour": 5, "minute": 23}
